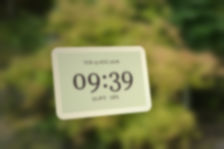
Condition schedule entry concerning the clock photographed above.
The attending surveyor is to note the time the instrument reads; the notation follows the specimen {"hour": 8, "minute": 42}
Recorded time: {"hour": 9, "minute": 39}
